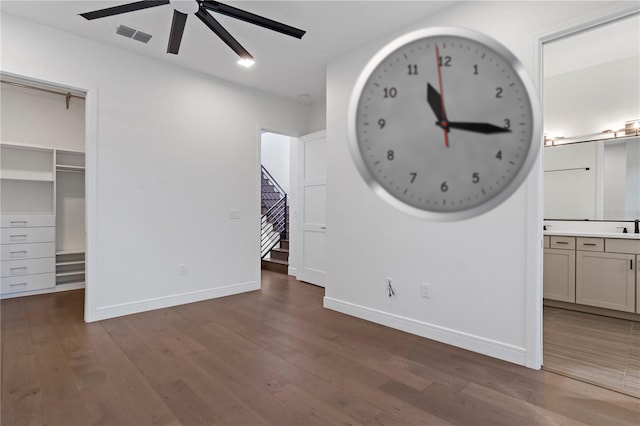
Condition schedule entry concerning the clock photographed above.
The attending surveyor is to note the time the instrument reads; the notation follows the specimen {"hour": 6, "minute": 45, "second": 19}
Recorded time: {"hour": 11, "minute": 15, "second": 59}
